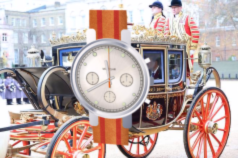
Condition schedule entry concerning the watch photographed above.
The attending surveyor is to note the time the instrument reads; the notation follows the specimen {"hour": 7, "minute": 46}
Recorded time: {"hour": 11, "minute": 40}
